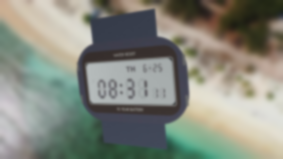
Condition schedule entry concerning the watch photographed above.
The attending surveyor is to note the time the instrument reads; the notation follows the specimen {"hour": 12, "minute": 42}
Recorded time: {"hour": 8, "minute": 31}
